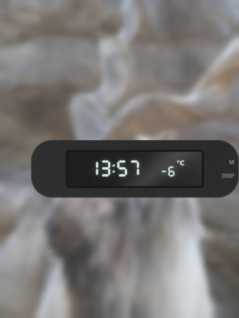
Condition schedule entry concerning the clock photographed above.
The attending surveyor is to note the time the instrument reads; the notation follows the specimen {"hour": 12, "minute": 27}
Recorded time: {"hour": 13, "minute": 57}
